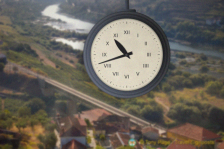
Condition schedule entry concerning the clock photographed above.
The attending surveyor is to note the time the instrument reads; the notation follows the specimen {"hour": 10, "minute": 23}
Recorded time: {"hour": 10, "minute": 42}
